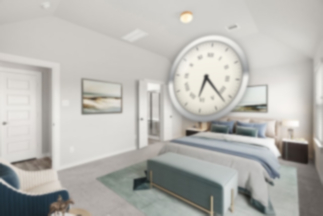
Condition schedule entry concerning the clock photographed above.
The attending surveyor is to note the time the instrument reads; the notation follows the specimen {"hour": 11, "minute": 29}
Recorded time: {"hour": 6, "minute": 22}
